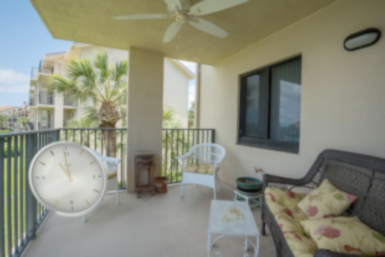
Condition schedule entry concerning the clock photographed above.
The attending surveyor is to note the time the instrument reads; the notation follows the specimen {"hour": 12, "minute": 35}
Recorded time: {"hour": 10, "minute": 59}
